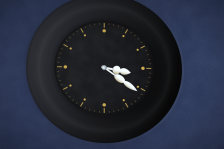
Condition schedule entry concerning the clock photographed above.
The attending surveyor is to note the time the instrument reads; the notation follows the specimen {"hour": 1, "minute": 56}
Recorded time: {"hour": 3, "minute": 21}
